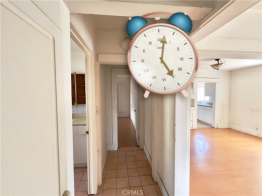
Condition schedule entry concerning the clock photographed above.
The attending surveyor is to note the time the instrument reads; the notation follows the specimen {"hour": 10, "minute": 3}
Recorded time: {"hour": 5, "minute": 2}
